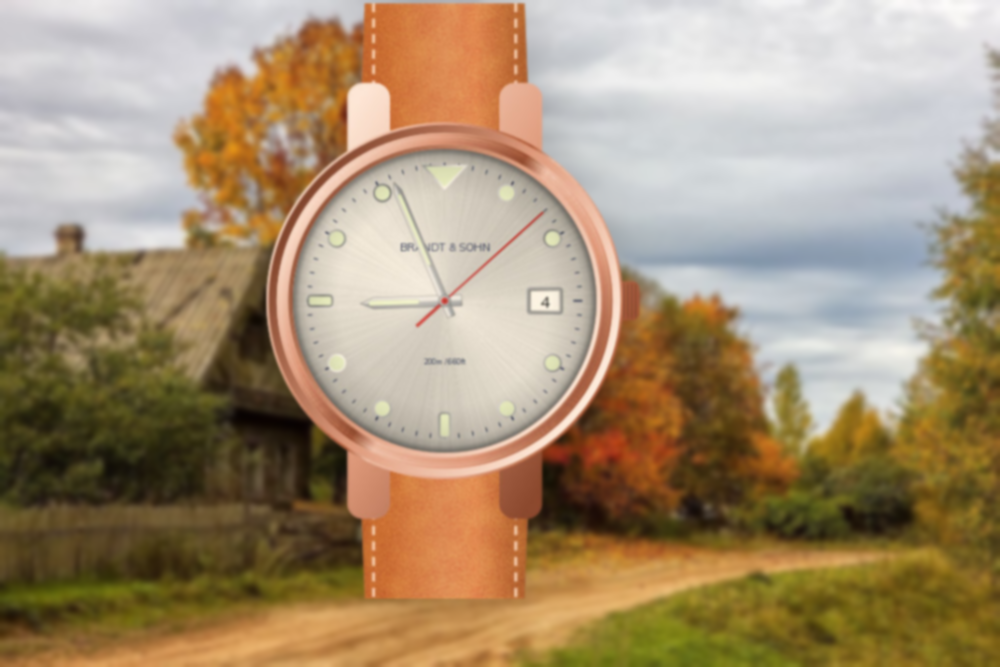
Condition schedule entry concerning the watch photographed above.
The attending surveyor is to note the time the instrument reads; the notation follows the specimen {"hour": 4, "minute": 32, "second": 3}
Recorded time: {"hour": 8, "minute": 56, "second": 8}
